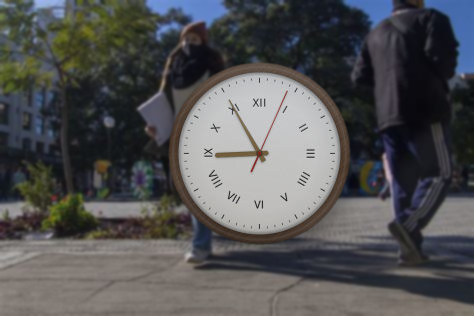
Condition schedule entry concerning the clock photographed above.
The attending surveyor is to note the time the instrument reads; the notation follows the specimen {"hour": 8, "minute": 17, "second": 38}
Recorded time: {"hour": 8, "minute": 55, "second": 4}
